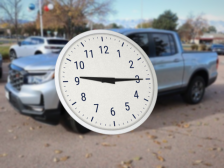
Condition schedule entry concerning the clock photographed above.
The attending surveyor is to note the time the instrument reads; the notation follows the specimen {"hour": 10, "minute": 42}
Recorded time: {"hour": 9, "minute": 15}
